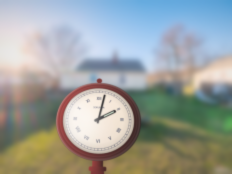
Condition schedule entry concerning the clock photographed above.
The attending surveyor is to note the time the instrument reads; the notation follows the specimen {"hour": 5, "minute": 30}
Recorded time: {"hour": 2, "minute": 2}
